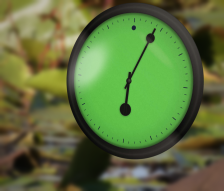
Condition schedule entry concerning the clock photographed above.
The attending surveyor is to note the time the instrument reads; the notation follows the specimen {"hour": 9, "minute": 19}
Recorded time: {"hour": 6, "minute": 4}
